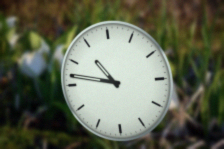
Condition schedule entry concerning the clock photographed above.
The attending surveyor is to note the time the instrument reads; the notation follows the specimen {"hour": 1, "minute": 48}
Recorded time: {"hour": 10, "minute": 47}
